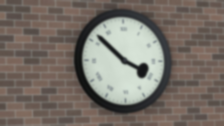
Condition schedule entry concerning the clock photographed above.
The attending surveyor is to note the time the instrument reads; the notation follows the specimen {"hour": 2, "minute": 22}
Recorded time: {"hour": 3, "minute": 52}
